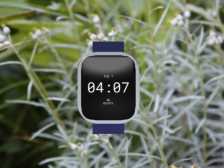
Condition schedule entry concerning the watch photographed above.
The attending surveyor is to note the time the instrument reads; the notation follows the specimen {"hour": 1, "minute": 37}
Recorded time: {"hour": 4, "minute": 7}
